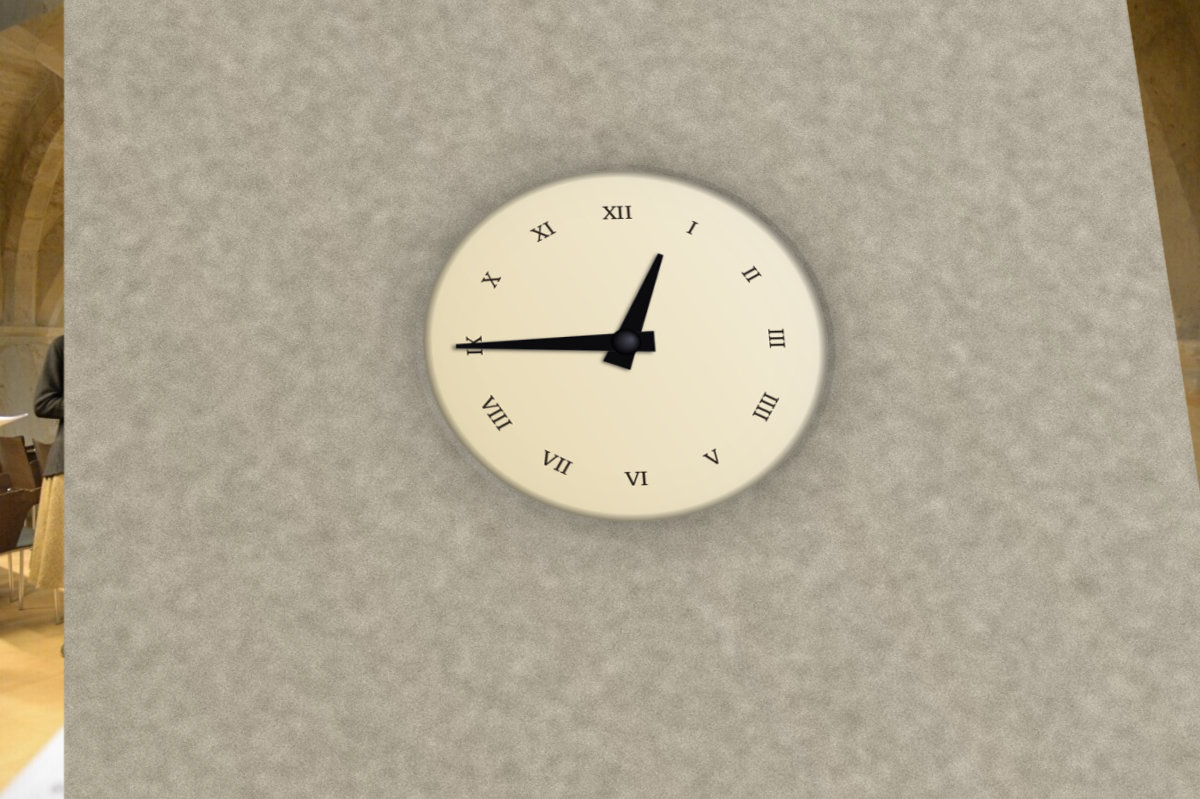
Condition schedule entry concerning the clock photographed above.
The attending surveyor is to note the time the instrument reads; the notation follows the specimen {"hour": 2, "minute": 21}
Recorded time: {"hour": 12, "minute": 45}
